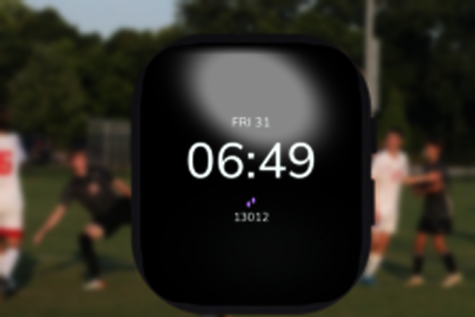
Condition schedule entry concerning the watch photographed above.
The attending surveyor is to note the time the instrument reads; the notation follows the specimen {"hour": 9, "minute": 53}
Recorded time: {"hour": 6, "minute": 49}
